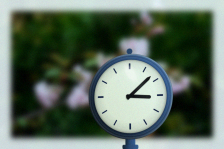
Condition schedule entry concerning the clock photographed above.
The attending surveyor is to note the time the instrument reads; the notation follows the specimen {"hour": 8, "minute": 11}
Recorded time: {"hour": 3, "minute": 8}
